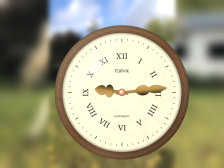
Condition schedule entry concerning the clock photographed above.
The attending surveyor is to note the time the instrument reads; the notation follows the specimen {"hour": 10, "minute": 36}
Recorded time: {"hour": 9, "minute": 14}
